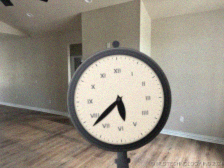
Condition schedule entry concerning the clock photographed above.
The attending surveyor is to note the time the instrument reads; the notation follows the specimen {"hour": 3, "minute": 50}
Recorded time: {"hour": 5, "minute": 38}
